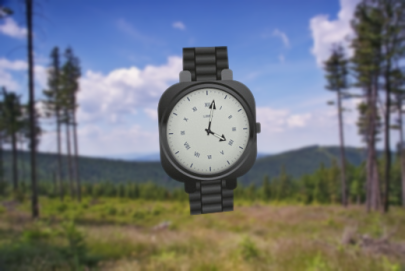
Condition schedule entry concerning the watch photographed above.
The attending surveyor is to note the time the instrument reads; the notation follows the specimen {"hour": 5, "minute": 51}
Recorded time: {"hour": 4, "minute": 2}
